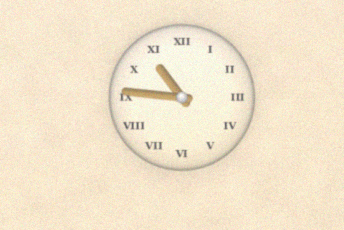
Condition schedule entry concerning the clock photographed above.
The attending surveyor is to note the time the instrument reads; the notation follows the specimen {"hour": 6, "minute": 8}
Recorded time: {"hour": 10, "minute": 46}
